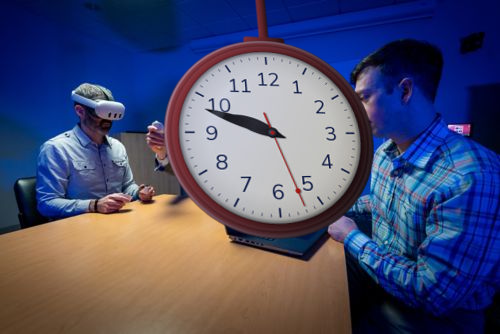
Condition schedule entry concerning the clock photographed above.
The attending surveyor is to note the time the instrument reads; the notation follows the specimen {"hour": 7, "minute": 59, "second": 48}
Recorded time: {"hour": 9, "minute": 48, "second": 27}
